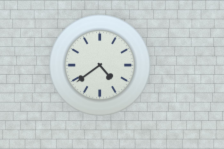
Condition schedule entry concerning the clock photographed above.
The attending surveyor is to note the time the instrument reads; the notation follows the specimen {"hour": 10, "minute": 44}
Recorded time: {"hour": 4, "minute": 39}
